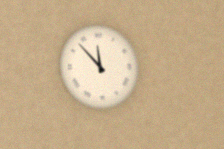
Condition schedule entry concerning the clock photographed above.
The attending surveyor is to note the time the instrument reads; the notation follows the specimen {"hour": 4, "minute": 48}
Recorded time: {"hour": 11, "minute": 53}
